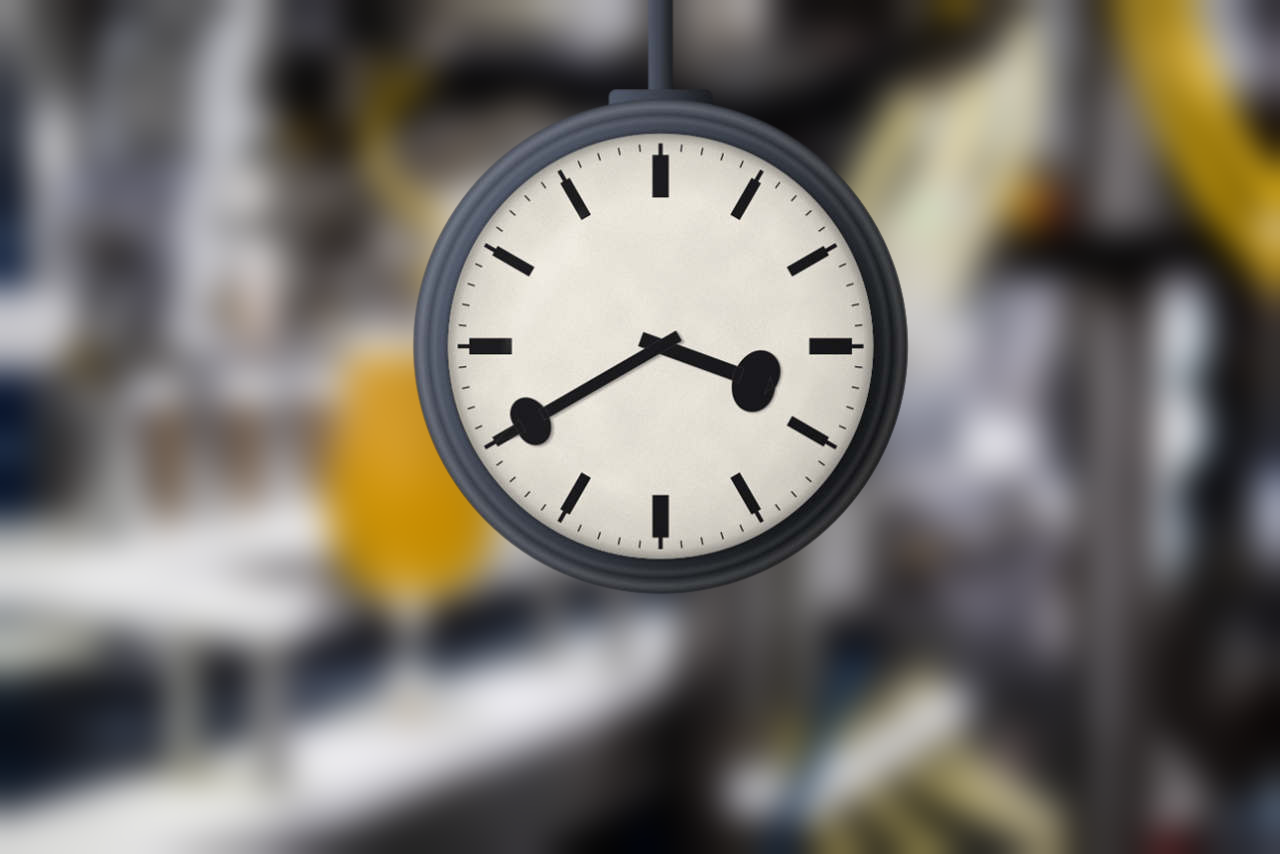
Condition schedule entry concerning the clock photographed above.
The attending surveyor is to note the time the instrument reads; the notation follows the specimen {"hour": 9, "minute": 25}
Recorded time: {"hour": 3, "minute": 40}
